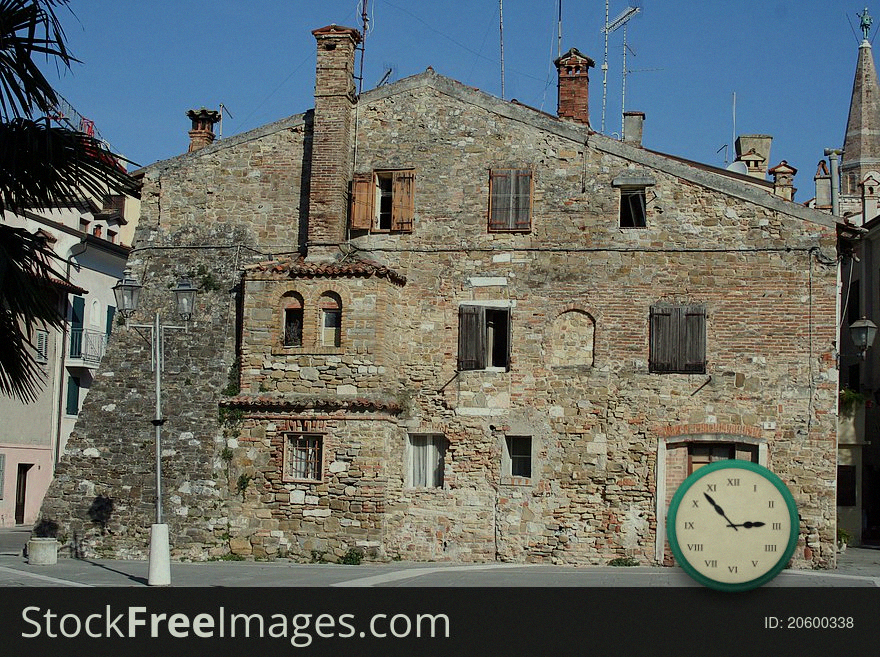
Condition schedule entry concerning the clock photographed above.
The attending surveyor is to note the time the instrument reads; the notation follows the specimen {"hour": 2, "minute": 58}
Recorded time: {"hour": 2, "minute": 53}
